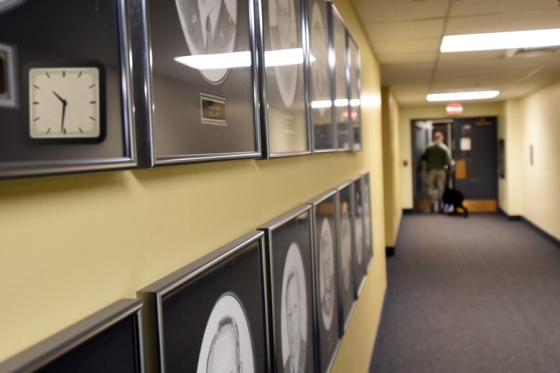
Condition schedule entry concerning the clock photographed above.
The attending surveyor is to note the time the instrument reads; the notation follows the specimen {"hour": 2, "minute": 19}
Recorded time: {"hour": 10, "minute": 31}
